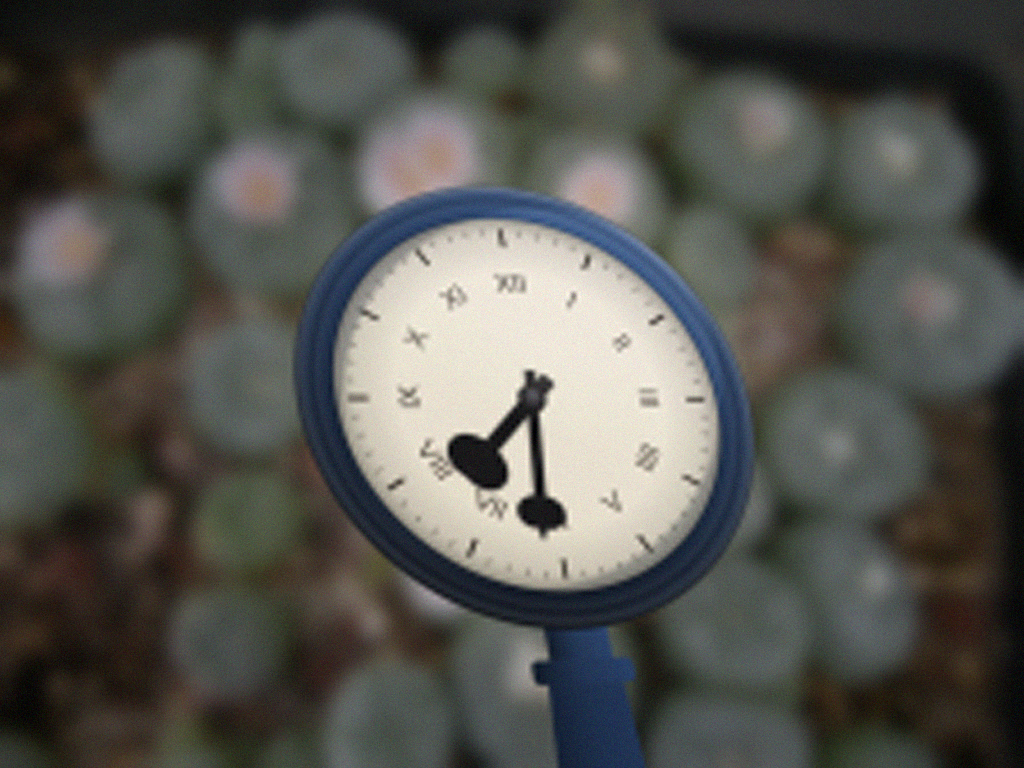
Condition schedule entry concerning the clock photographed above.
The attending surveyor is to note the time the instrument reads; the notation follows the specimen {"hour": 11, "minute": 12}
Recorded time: {"hour": 7, "minute": 31}
